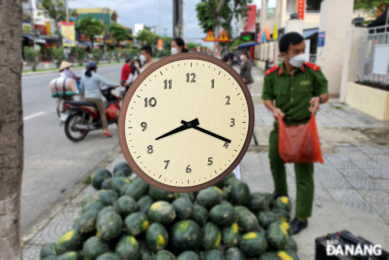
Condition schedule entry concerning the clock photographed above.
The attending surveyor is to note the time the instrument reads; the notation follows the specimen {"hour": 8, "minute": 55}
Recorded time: {"hour": 8, "minute": 19}
